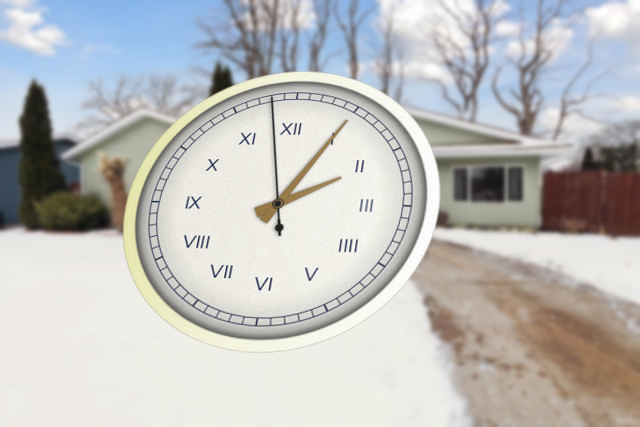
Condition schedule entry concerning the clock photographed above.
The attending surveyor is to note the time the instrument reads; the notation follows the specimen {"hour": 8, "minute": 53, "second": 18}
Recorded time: {"hour": 2, "minute": 4, "second": 58}
